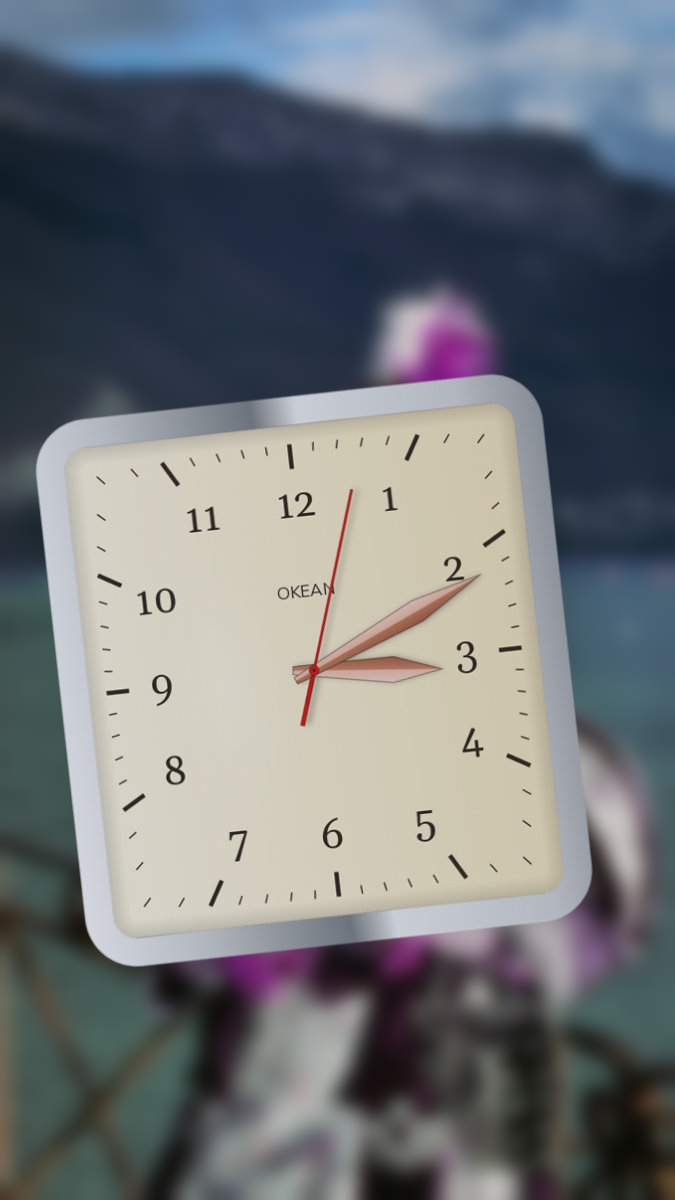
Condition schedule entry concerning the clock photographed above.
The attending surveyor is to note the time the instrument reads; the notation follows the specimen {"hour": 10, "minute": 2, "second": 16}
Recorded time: {"hour": 3, "minute": 11, "second": 3}
